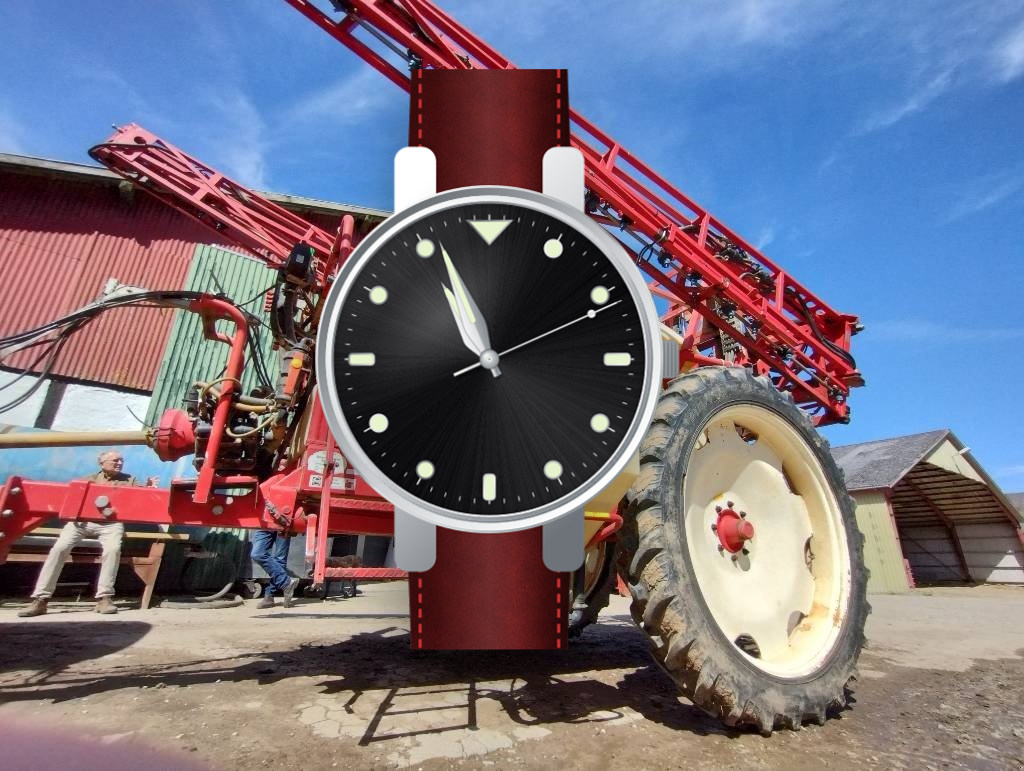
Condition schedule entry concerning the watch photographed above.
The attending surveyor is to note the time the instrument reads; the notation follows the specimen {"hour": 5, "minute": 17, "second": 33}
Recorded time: {"hour": 10, "minute": 56, "second": 11}
